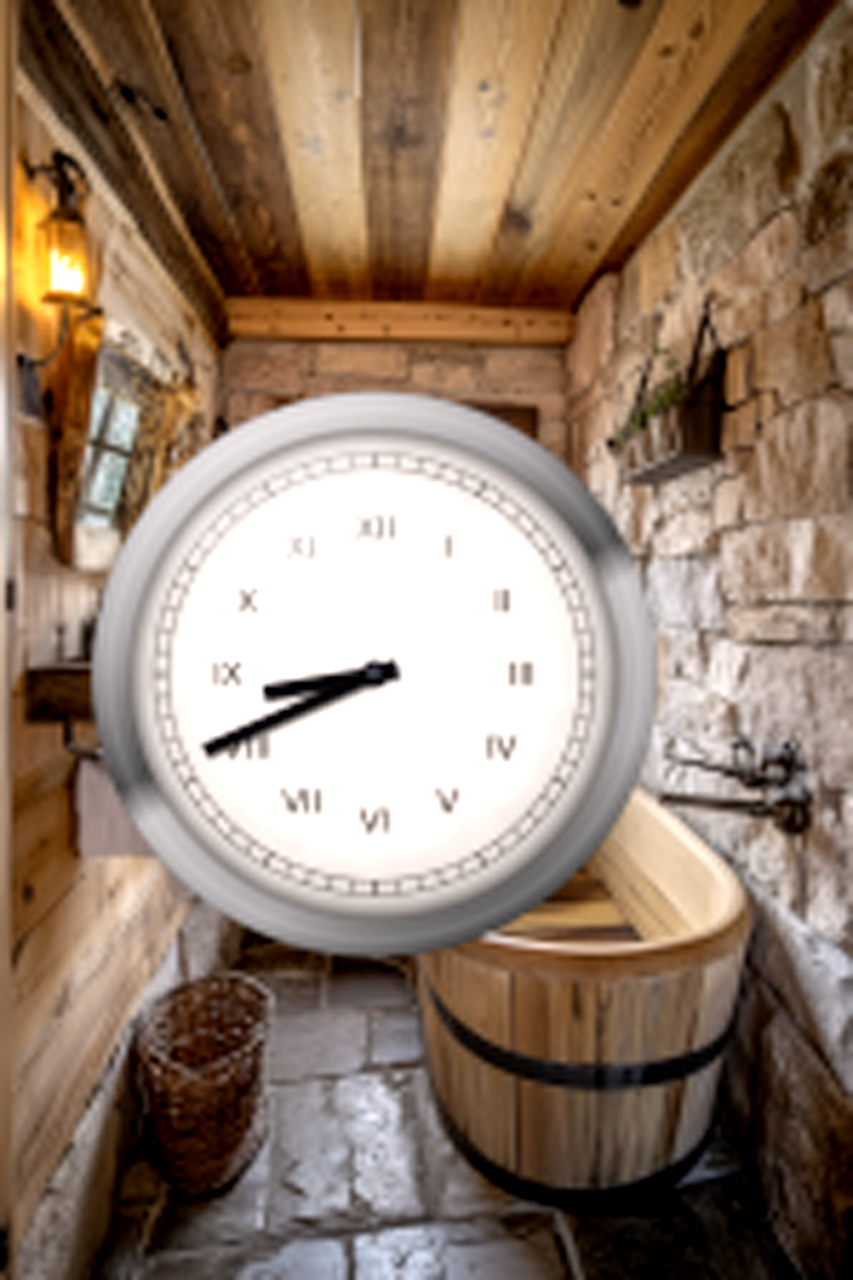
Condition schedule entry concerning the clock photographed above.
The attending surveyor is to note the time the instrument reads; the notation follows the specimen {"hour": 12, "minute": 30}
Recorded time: {"hour": 8, "minute": 41}
